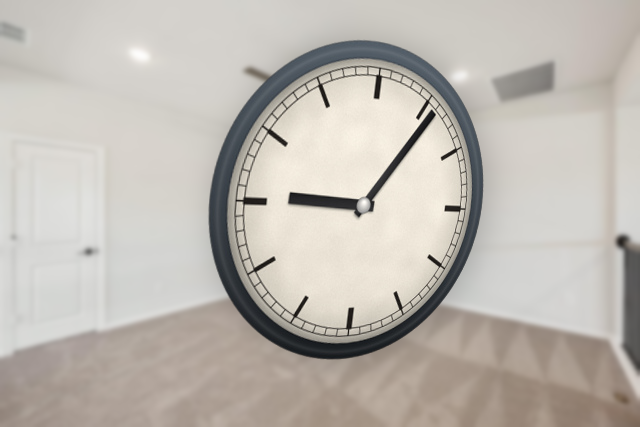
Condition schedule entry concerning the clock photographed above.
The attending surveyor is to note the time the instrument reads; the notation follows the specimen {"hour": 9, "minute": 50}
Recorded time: {"hour": 9, "minute": 6}
